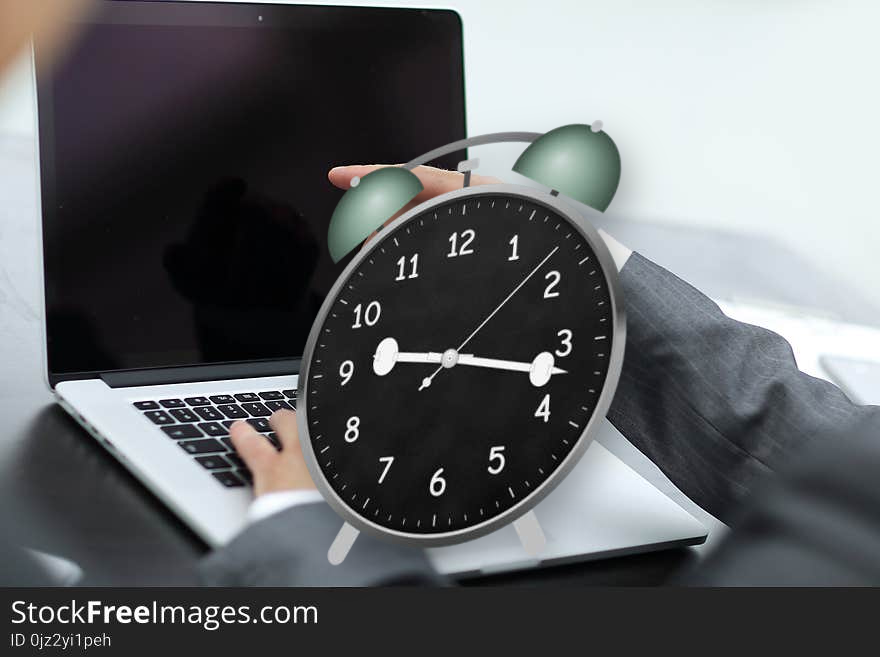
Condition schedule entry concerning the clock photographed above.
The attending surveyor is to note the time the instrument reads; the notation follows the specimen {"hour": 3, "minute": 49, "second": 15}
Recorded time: {"hour": 9, "minute": 17, "second": 8}
